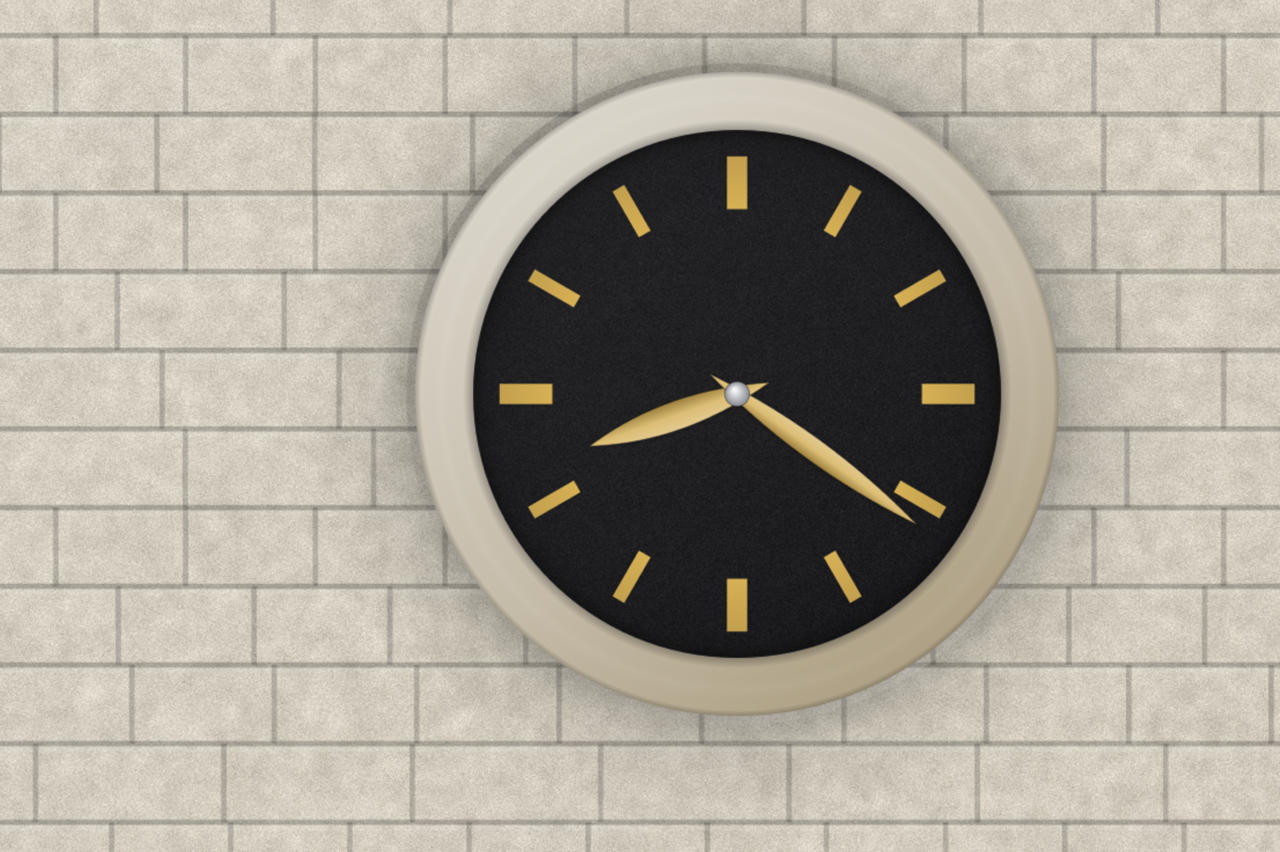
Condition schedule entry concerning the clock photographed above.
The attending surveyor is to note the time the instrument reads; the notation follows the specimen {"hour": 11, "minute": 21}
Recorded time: {"hour": 8, "minute": 21}
